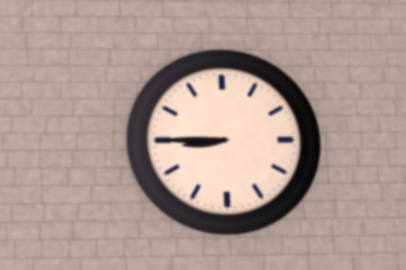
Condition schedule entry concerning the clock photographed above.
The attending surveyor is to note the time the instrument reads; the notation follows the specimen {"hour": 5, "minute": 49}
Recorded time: {"hour": 8, "minute": 45}
